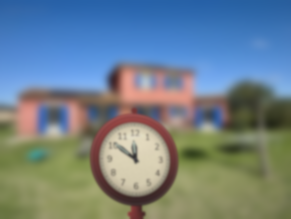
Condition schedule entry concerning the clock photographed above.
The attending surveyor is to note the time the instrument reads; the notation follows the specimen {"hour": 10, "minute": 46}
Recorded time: {"hour": 11, "minute": 51}
